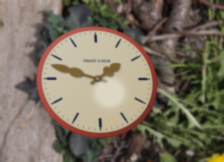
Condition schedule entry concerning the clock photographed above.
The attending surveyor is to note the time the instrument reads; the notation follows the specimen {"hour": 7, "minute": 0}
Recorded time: {"hour": 1, "minute": 48}
